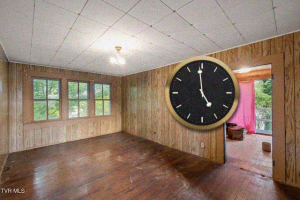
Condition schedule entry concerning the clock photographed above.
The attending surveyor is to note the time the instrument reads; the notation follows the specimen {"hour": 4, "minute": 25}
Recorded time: {"hour": 4, "minute": 59}
